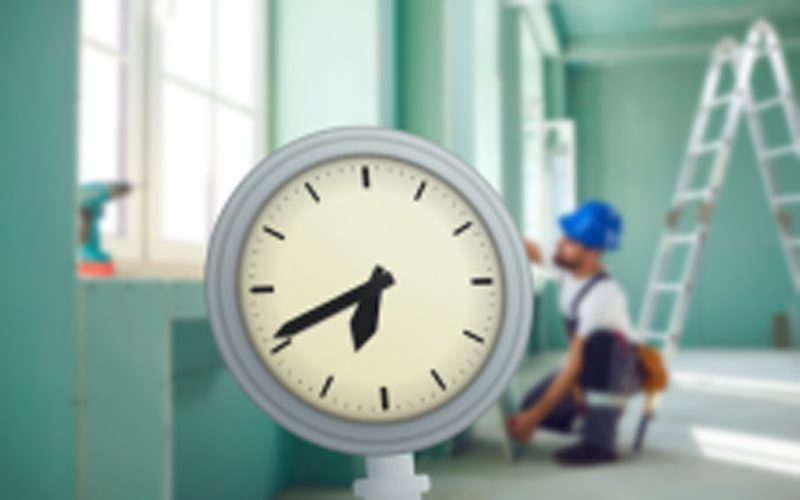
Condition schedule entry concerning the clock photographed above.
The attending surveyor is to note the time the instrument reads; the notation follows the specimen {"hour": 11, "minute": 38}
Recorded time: {"hour": 6, "minute": 41}
